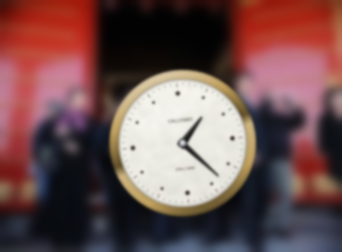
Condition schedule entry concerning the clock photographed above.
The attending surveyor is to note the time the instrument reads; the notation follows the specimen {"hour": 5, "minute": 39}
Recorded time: {"hour": 1, "minute": 23}
